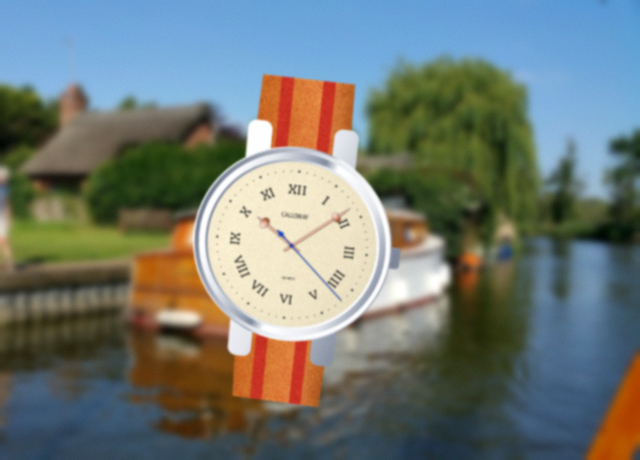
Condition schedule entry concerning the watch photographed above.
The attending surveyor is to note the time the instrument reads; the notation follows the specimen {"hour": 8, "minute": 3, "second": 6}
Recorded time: {"hour": 10, "minute": 8, "second": 22}
